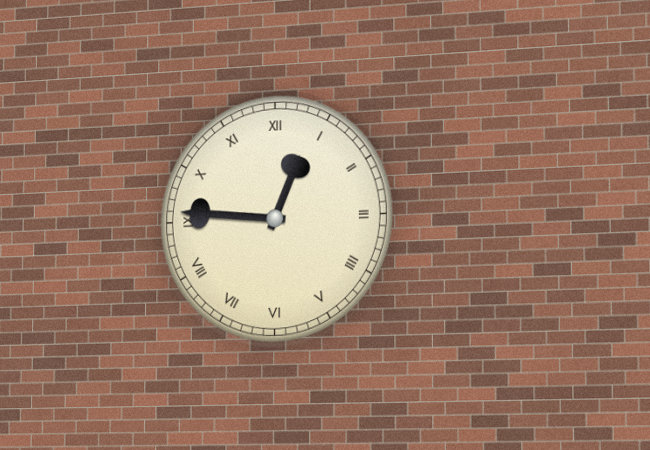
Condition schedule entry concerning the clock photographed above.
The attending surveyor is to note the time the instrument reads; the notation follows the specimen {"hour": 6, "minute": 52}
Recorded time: {"hour": 12, "minute": 46}
